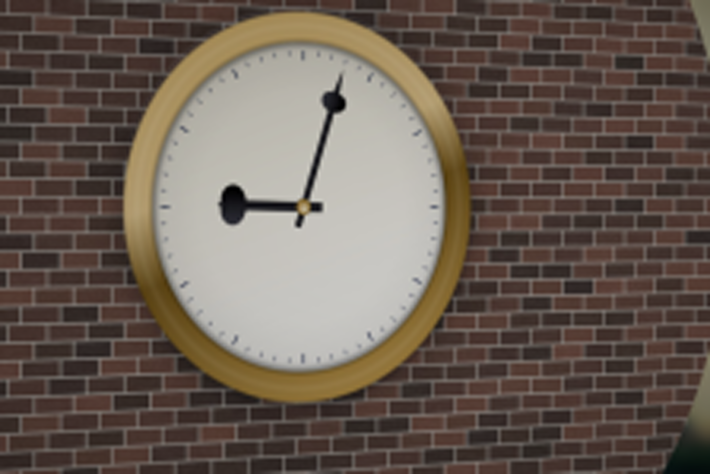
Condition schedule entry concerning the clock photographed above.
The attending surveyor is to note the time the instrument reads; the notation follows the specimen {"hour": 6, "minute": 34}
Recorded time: {"hour": 9, "minute": 3}
